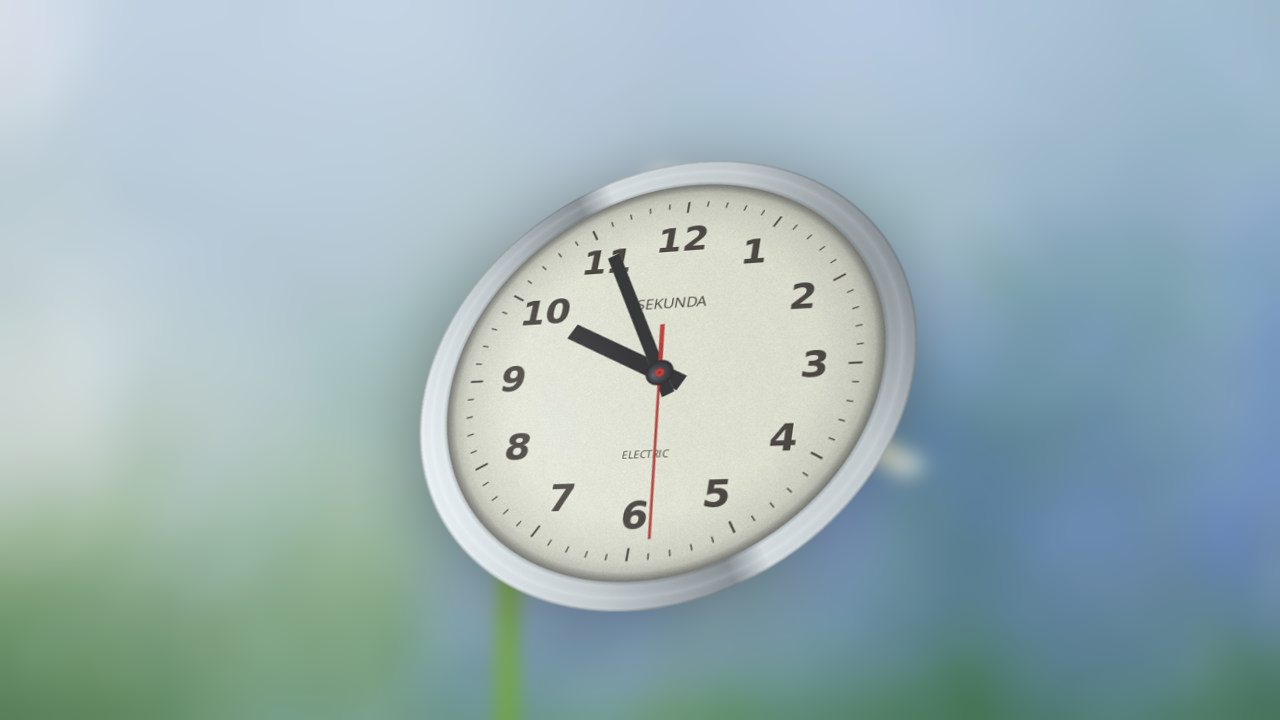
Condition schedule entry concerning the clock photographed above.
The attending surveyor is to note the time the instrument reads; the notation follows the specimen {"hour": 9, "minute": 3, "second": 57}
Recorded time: {"hour": 9, "minute": 55, "second": 29}
